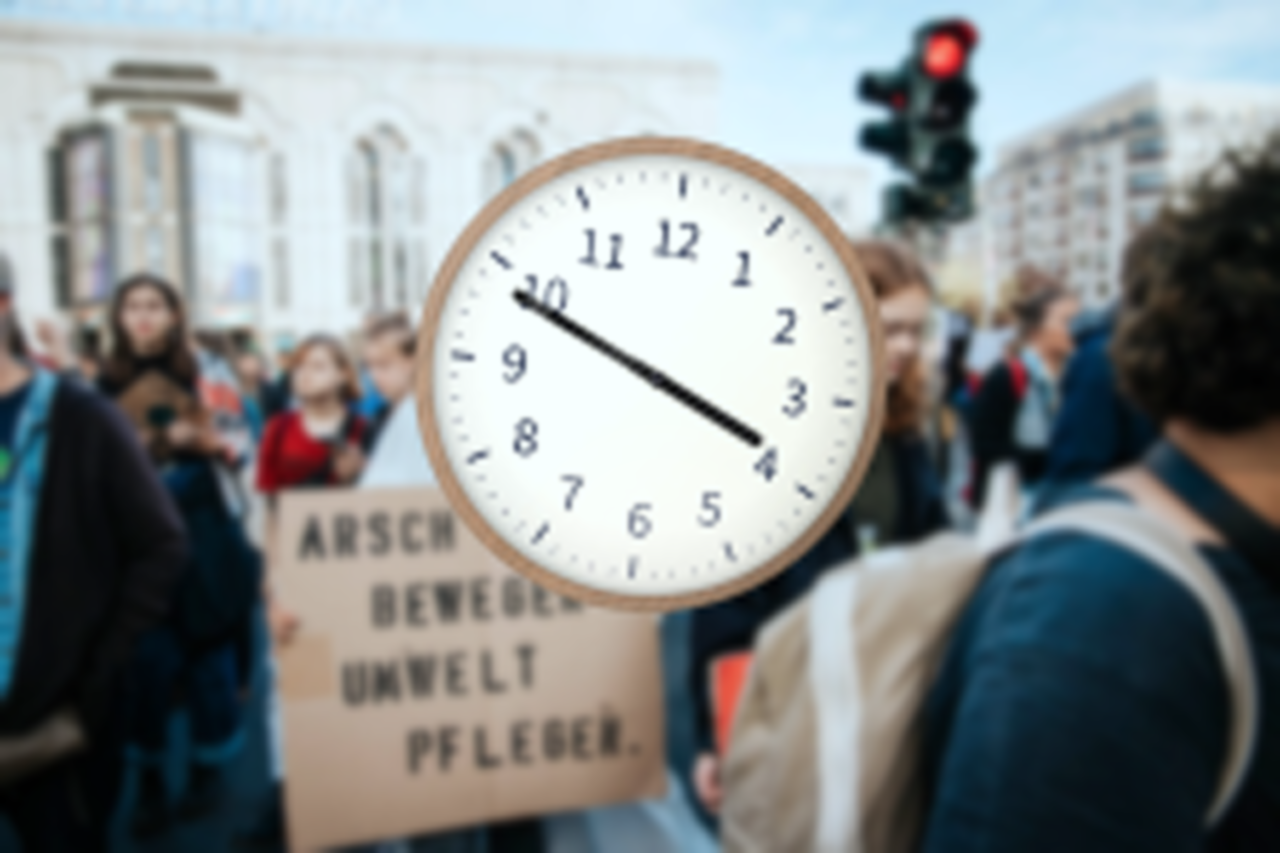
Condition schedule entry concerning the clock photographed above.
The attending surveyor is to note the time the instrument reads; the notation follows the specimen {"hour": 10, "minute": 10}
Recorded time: {"hour": 3, "minute": 49}
